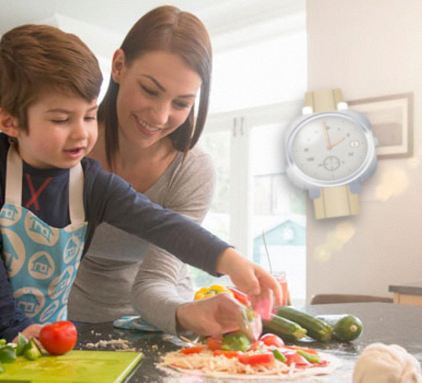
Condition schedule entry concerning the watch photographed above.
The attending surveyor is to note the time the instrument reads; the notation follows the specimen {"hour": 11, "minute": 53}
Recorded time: {"hour": 1, "minute": 59}
